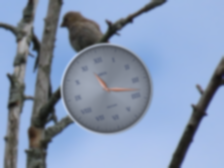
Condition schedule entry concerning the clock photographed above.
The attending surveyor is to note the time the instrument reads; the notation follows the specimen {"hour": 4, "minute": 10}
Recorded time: {"hour": 11, "minute": 18}
